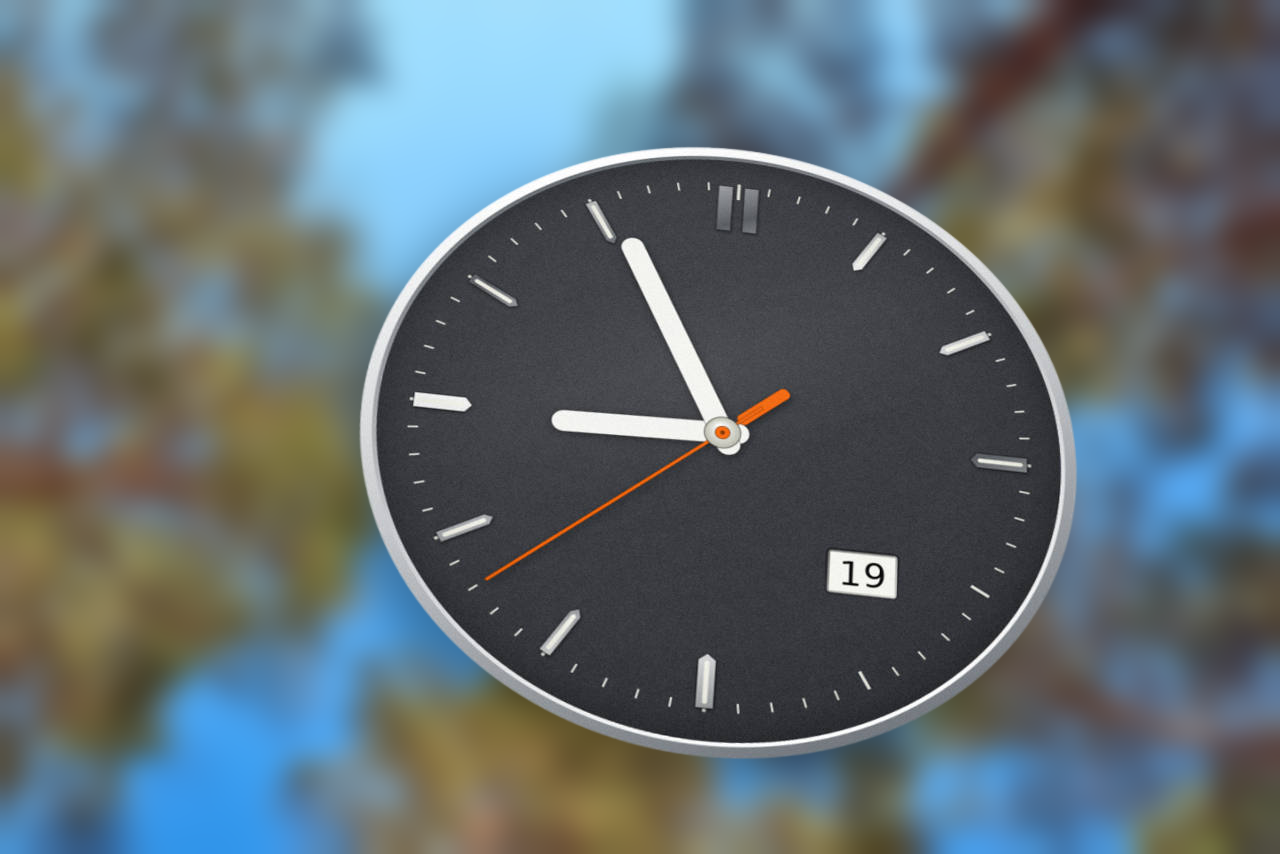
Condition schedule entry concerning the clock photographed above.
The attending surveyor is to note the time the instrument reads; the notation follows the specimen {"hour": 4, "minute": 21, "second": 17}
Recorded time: {"hour": 8, "minute": 55, "second": 38}
